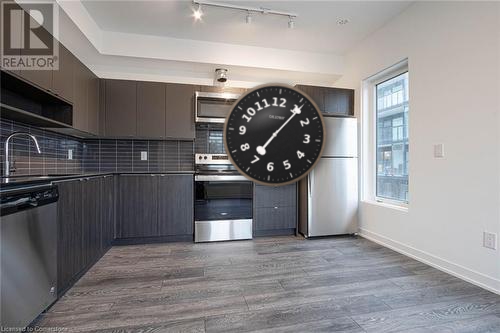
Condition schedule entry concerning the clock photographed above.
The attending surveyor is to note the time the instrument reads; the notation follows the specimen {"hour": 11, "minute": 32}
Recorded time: {"hour": 7, "minute": 6}
